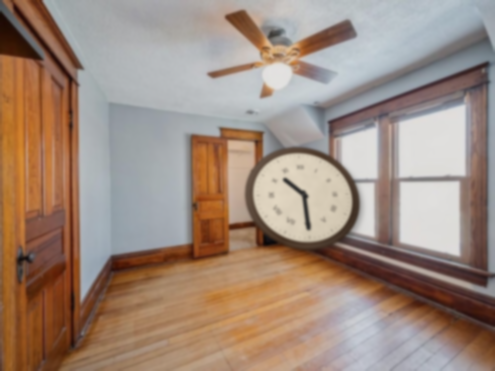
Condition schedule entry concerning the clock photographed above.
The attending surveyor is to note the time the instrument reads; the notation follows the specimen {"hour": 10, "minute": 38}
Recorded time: {"hour": 10, "minute": 30}
